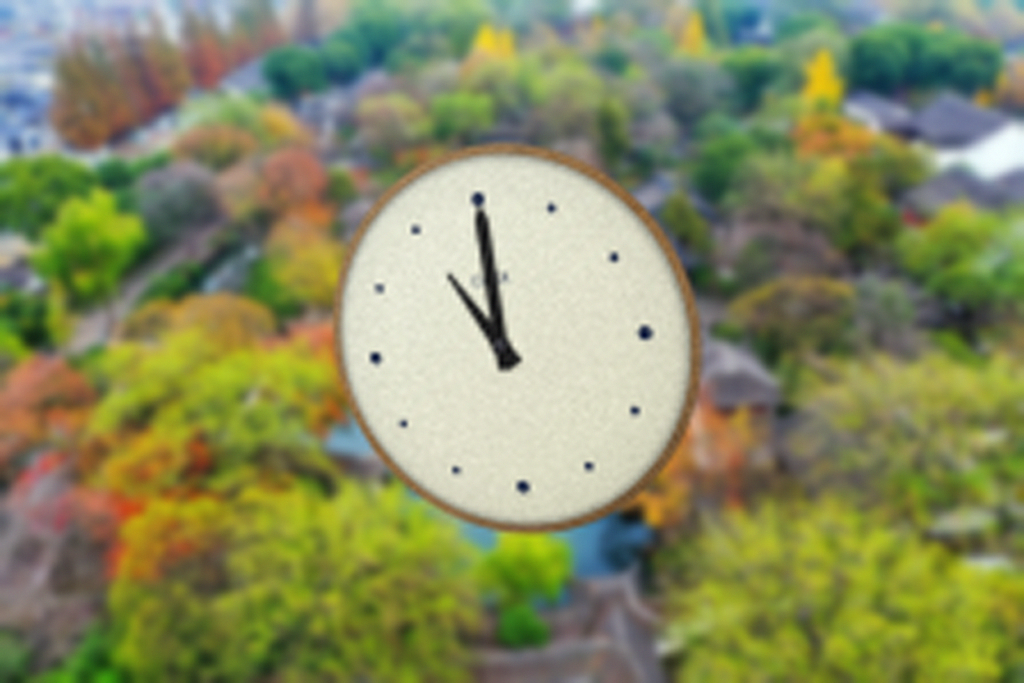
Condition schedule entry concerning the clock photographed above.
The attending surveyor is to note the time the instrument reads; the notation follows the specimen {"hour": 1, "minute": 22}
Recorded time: {"hour": 11, "minute": 0}
